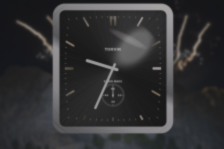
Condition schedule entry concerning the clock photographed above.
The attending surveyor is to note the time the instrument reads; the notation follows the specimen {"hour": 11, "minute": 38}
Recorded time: {"hour": 9, "minute": 34}
